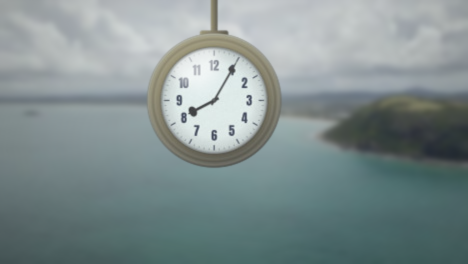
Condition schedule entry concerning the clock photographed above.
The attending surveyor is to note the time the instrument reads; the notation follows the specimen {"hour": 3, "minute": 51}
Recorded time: {"hour": 8, "minute": 5}
